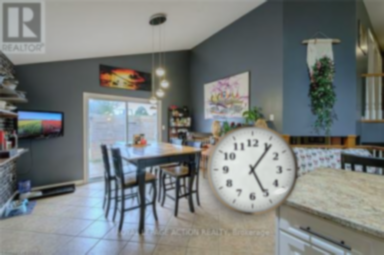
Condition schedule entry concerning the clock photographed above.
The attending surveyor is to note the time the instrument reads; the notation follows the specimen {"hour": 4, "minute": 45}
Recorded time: {"hour": 5, "minute": 6}
